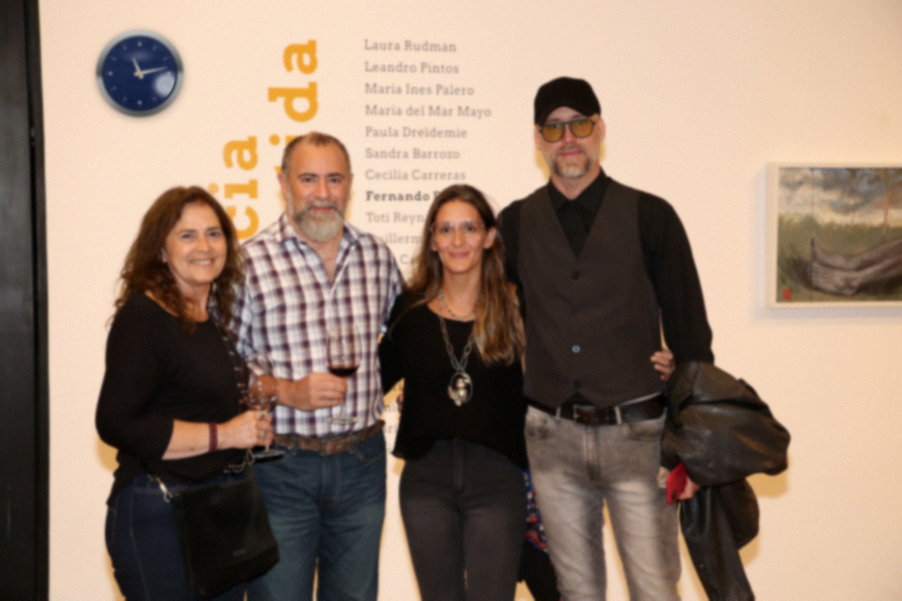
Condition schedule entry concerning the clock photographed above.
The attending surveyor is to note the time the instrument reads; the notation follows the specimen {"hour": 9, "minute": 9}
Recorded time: {"hour": 11, "minute": 13}
